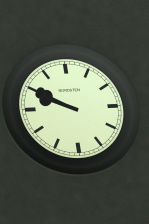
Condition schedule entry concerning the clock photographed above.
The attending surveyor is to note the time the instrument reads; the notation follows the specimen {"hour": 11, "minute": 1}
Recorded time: {"hour": 9, "minute": 50}
